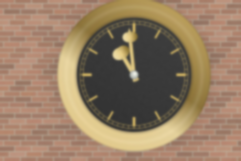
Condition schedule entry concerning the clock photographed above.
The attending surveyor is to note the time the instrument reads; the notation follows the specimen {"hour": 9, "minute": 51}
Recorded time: {"hour": 10, "minute": 59}
